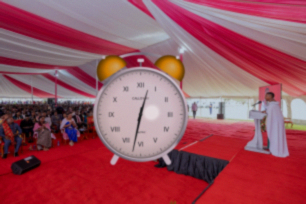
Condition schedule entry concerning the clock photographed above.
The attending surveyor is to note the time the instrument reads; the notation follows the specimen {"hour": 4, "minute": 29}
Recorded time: {"hour": 12, "minute": 32}
